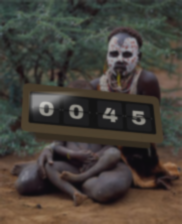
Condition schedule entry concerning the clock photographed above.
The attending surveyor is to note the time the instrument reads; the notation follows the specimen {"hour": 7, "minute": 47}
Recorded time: {"hour": 0, "minute": 45}
